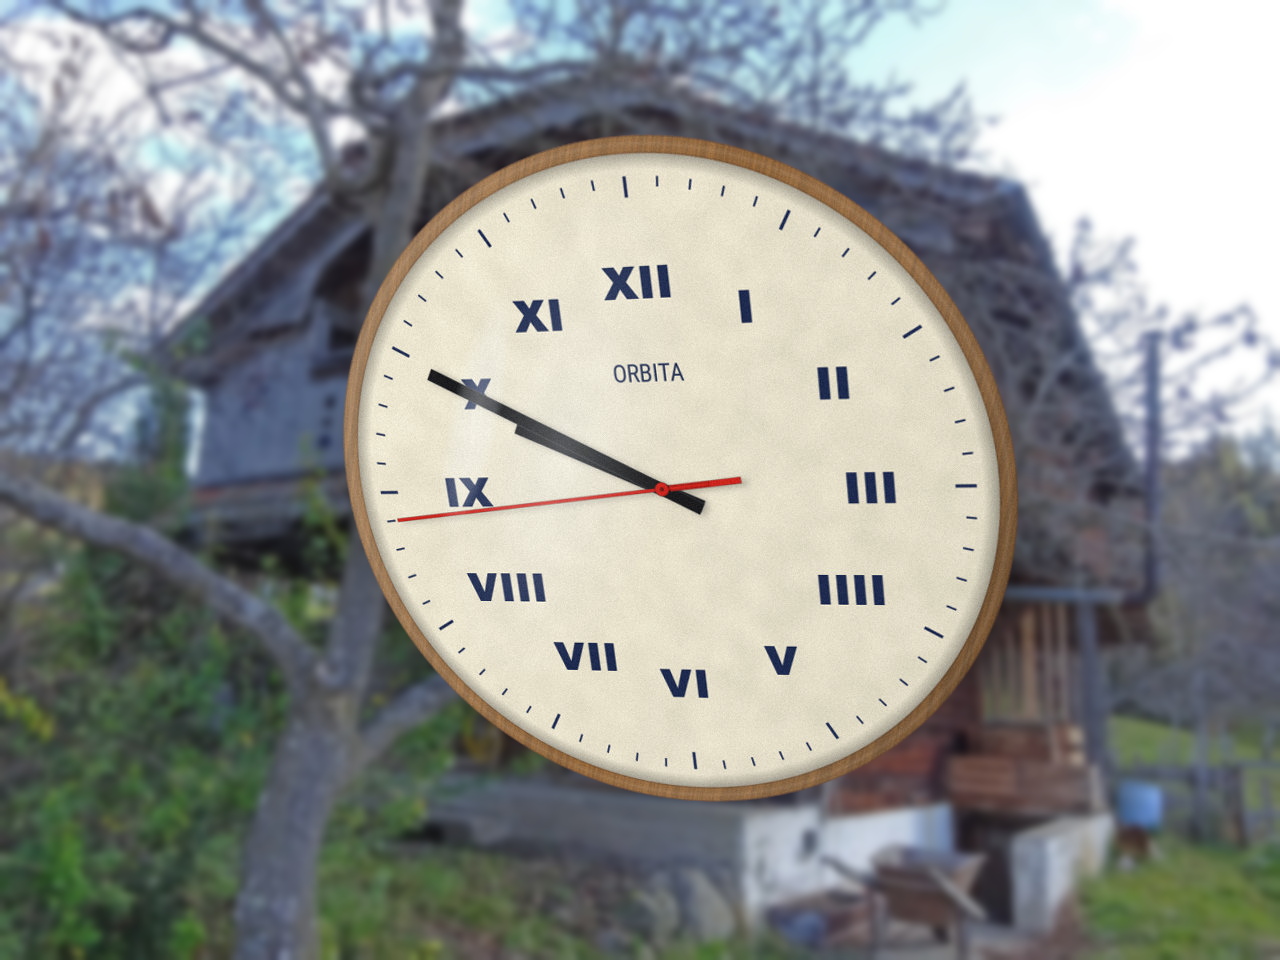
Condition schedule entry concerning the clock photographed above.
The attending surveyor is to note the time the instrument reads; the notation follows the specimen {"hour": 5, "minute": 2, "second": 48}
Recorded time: {"hour": 9, "minute": 49, "second": 44}
